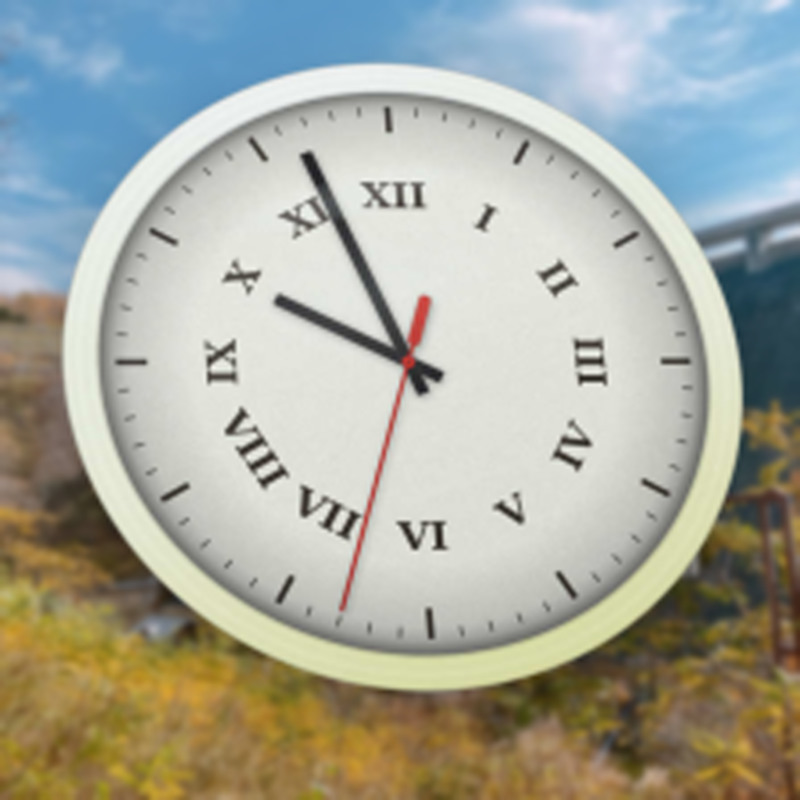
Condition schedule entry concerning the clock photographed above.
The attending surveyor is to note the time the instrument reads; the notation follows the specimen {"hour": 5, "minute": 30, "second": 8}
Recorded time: {"hour": 9, "minute": 56, "second": 33}
